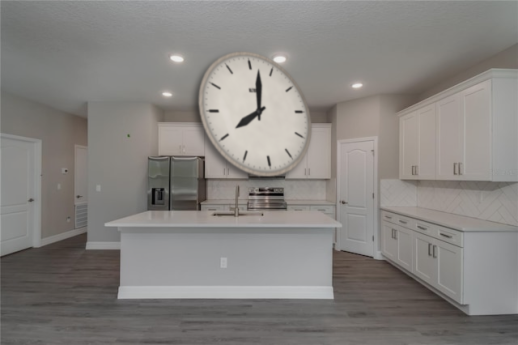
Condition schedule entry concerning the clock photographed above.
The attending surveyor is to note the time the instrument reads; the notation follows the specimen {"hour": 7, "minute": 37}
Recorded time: {"hour": 8, "minute": 2}
